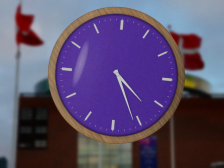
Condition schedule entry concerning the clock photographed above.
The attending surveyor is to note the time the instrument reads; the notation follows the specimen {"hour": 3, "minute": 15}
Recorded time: {"hour": 4, "minute": 26}
